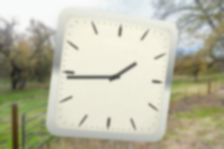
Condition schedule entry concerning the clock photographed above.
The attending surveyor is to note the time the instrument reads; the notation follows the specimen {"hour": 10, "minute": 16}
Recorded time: {"hour": 1, "minute": 44}
